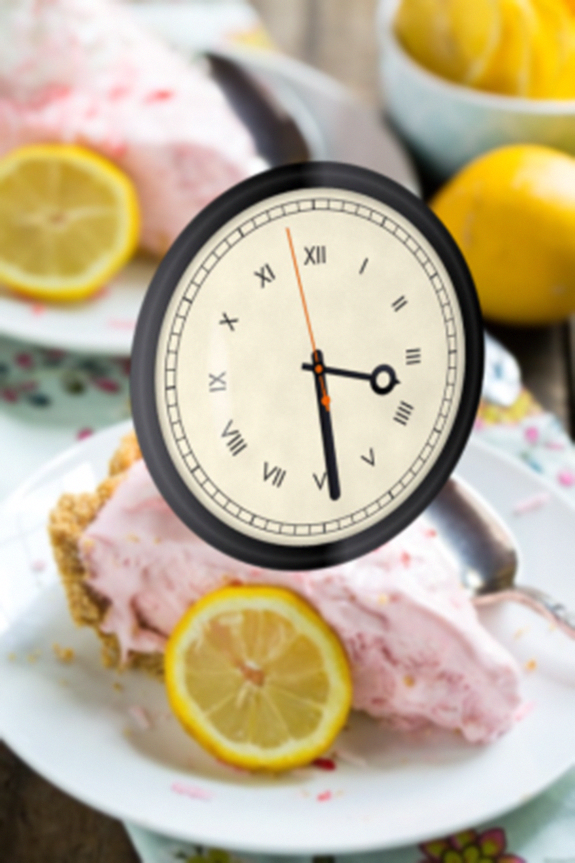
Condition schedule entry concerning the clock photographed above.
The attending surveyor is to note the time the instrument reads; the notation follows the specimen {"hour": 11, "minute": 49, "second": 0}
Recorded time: {"hour": 3, "minute": 28, "second": 58}
